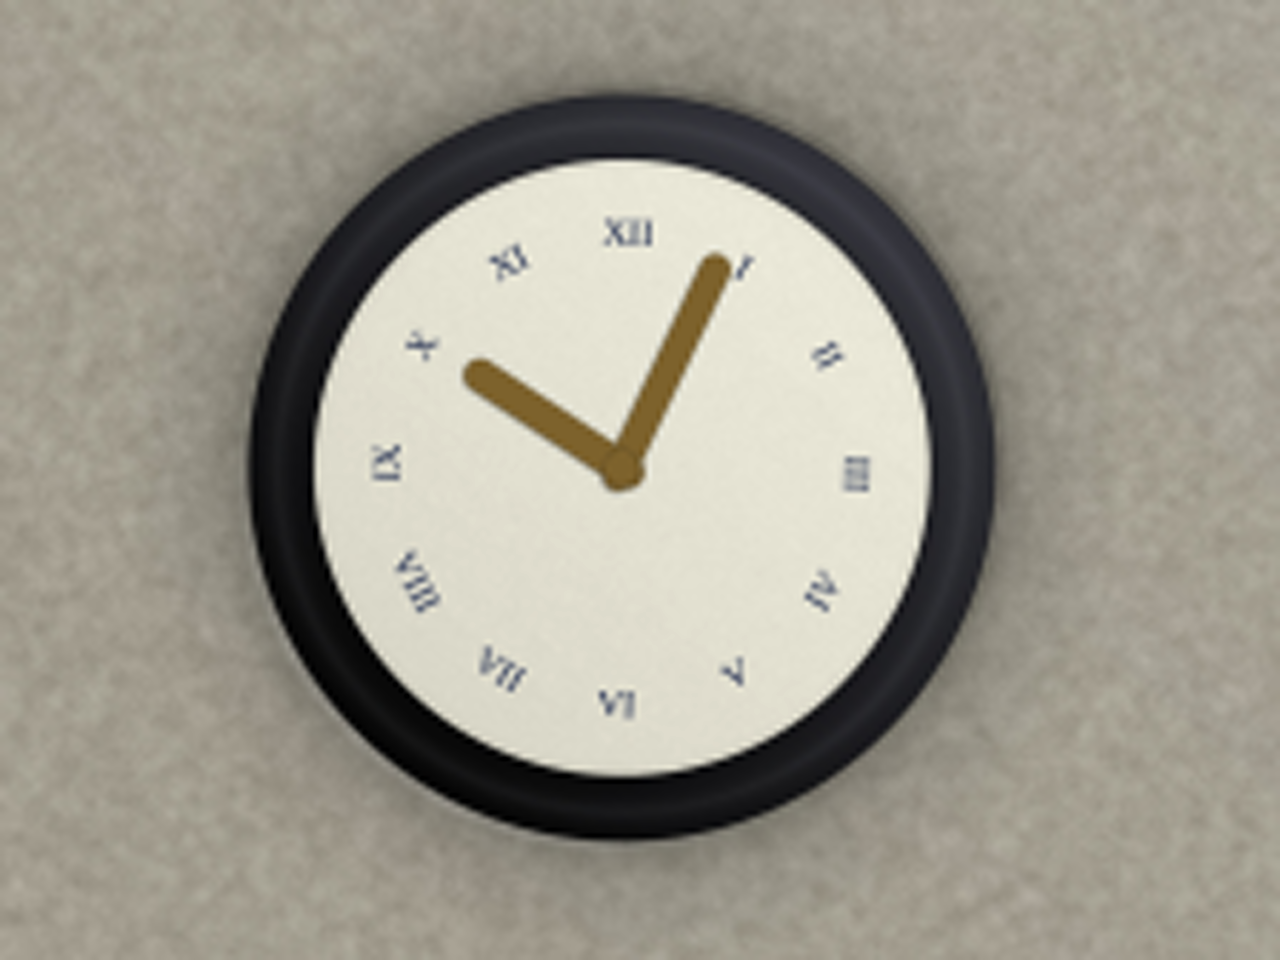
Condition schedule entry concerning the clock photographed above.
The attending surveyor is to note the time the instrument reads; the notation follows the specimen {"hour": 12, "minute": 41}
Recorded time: {"hour": 10, "minute": 4}
